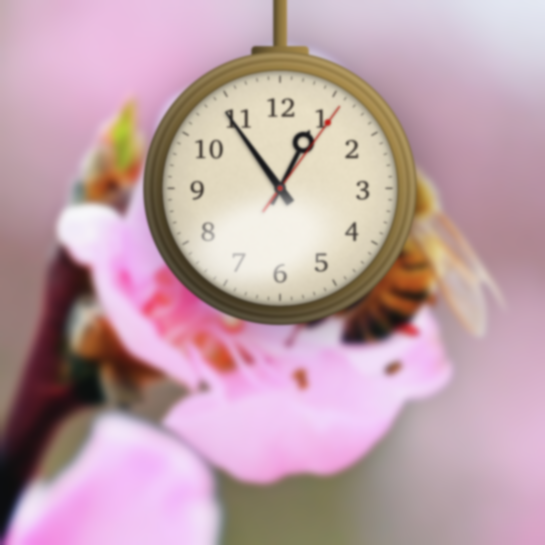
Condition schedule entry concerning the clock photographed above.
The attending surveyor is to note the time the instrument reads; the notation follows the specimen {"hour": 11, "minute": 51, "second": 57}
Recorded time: {"hour": 12, "minute": 54, "second": 6}
